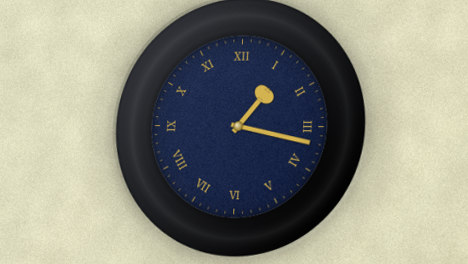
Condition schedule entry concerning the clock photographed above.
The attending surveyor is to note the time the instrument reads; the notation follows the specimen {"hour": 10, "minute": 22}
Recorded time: {"hour": 1, "minute": 17}
